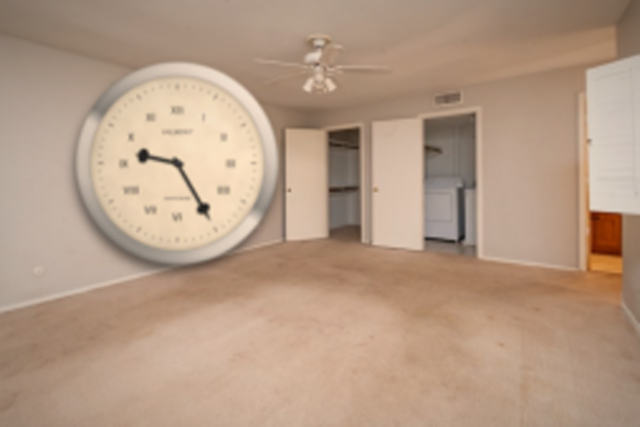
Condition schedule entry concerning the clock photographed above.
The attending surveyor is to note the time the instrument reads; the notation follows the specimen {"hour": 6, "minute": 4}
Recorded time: {"hour": 9, "minute": 25}
